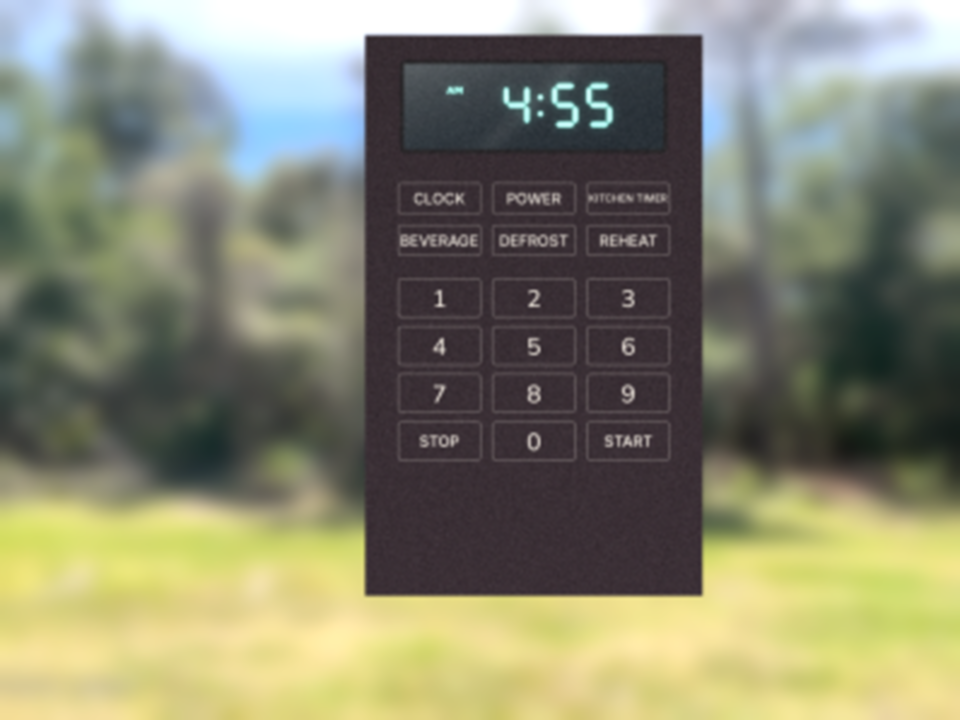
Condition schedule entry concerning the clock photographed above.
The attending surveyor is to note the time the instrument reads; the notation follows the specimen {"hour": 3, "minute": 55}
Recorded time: {"hour": 4, "minute": 55}
